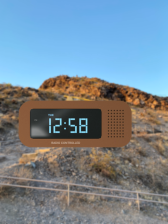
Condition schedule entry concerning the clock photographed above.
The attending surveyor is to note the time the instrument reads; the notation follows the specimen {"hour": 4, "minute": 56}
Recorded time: {"hour": 12, "minute": 58}
